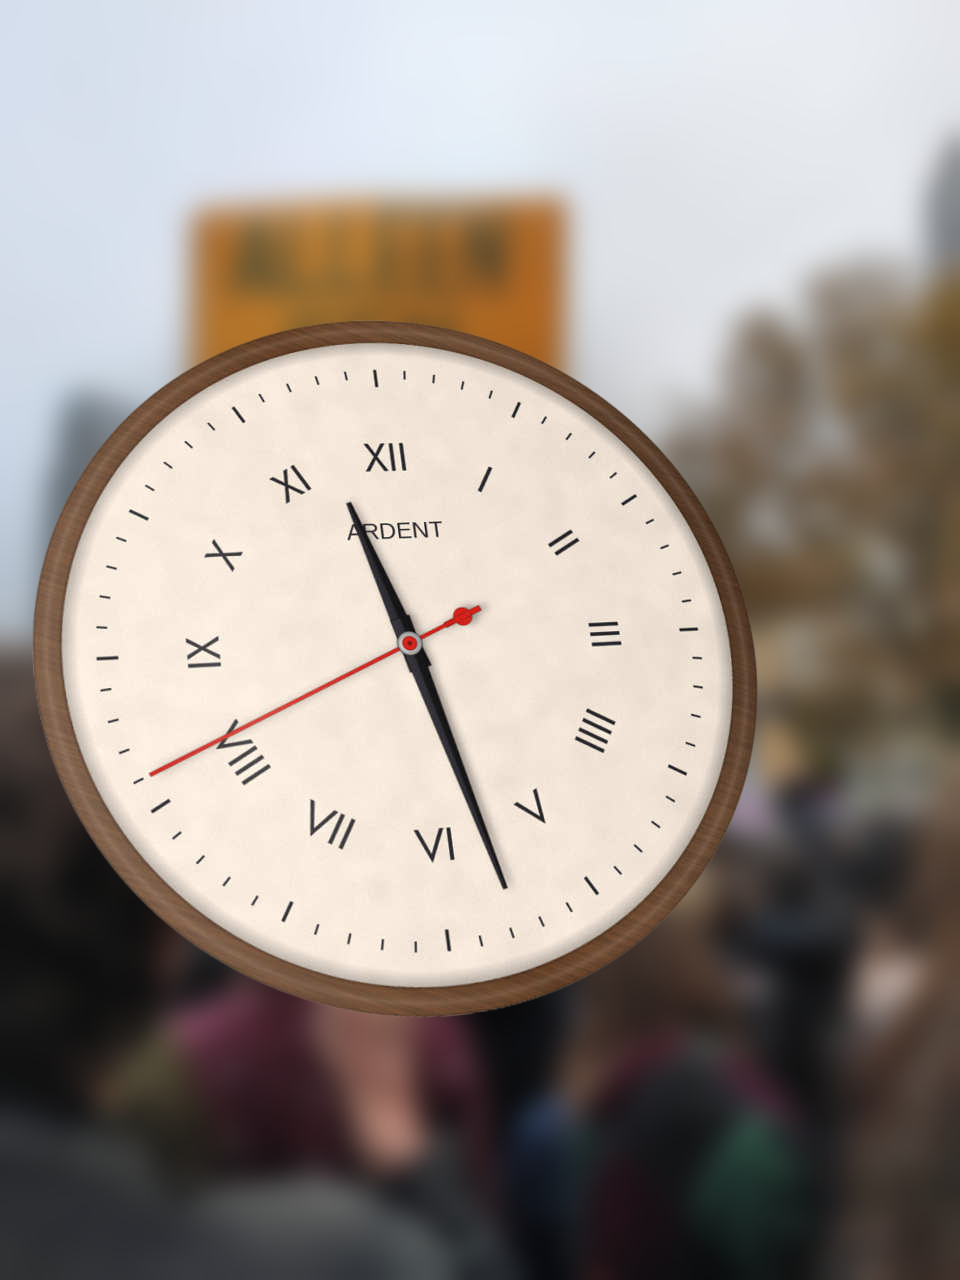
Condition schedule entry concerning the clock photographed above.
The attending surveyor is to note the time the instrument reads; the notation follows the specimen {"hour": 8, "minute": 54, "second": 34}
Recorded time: {"hour": 11, "minute": 27, "second": 41}
